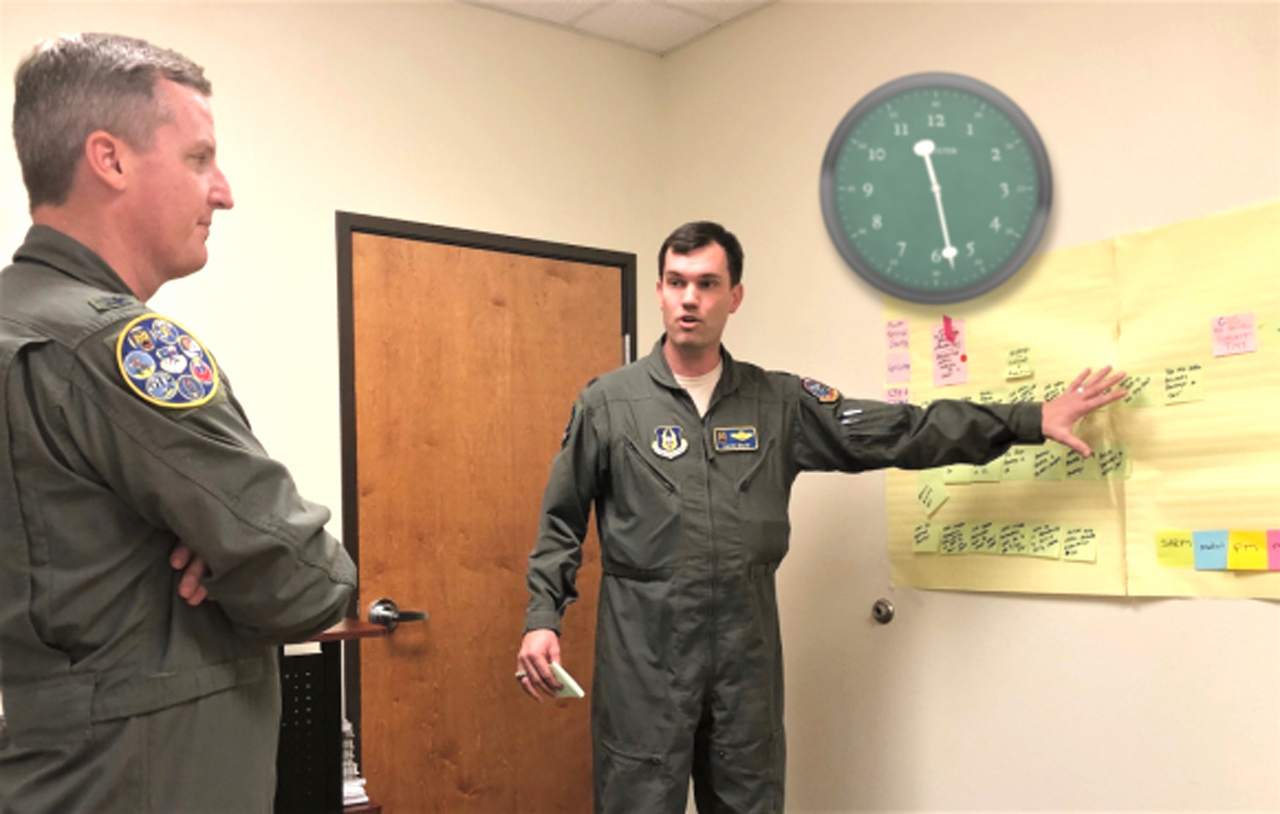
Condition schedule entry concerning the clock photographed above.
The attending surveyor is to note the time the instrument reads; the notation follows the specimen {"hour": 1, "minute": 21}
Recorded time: {"hour": 11, "minute": 28}
